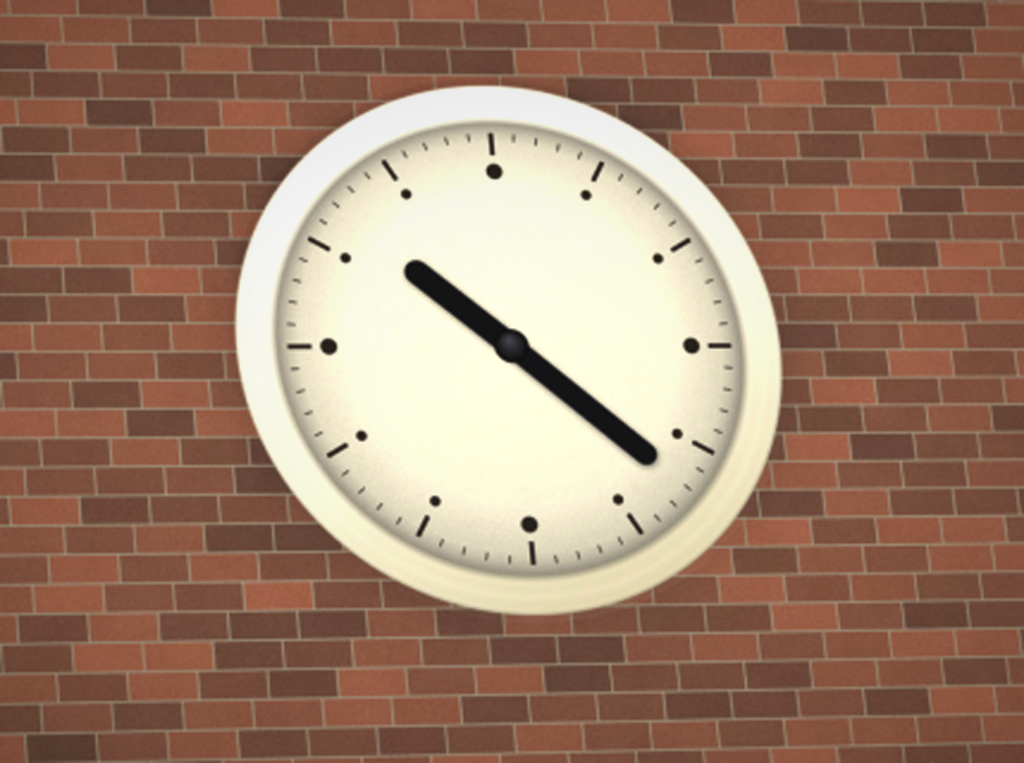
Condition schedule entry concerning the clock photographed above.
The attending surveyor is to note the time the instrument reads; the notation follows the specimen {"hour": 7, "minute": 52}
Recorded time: {"hour": 10, "minute": 22}
